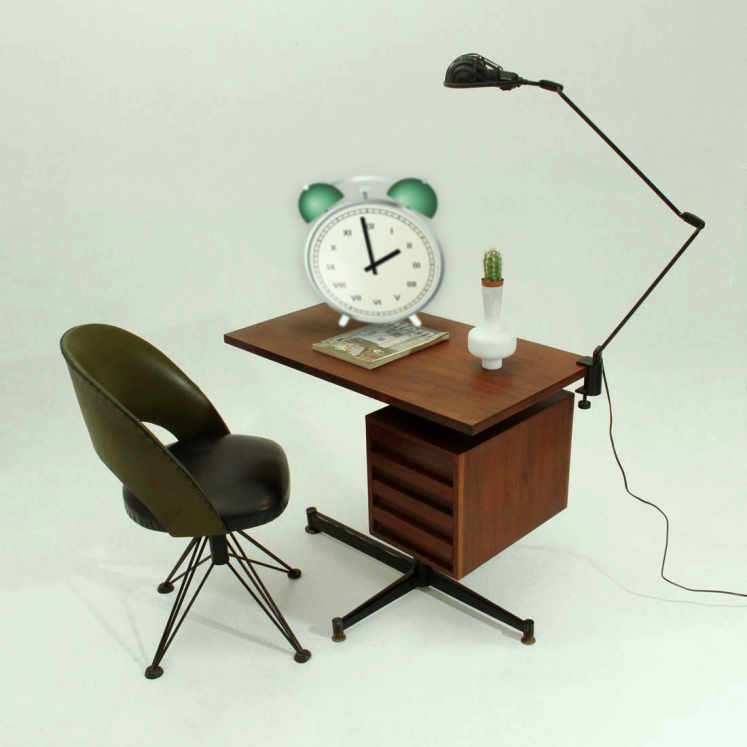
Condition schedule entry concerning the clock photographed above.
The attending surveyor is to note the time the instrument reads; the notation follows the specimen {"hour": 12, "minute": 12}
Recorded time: {"hour": 1, "minute": 59}
